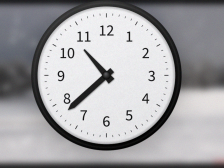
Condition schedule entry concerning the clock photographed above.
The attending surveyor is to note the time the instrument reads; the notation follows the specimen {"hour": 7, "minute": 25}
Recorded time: {"hour": 10, "minute": 38}
